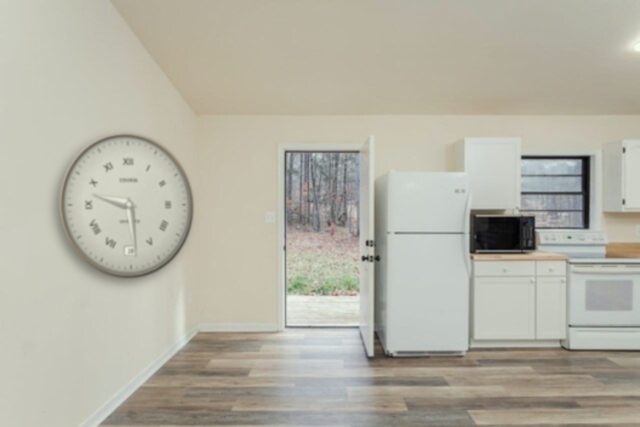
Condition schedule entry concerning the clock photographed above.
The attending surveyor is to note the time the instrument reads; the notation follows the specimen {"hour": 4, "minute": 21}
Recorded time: {"hour": 9, "minute": 29}
